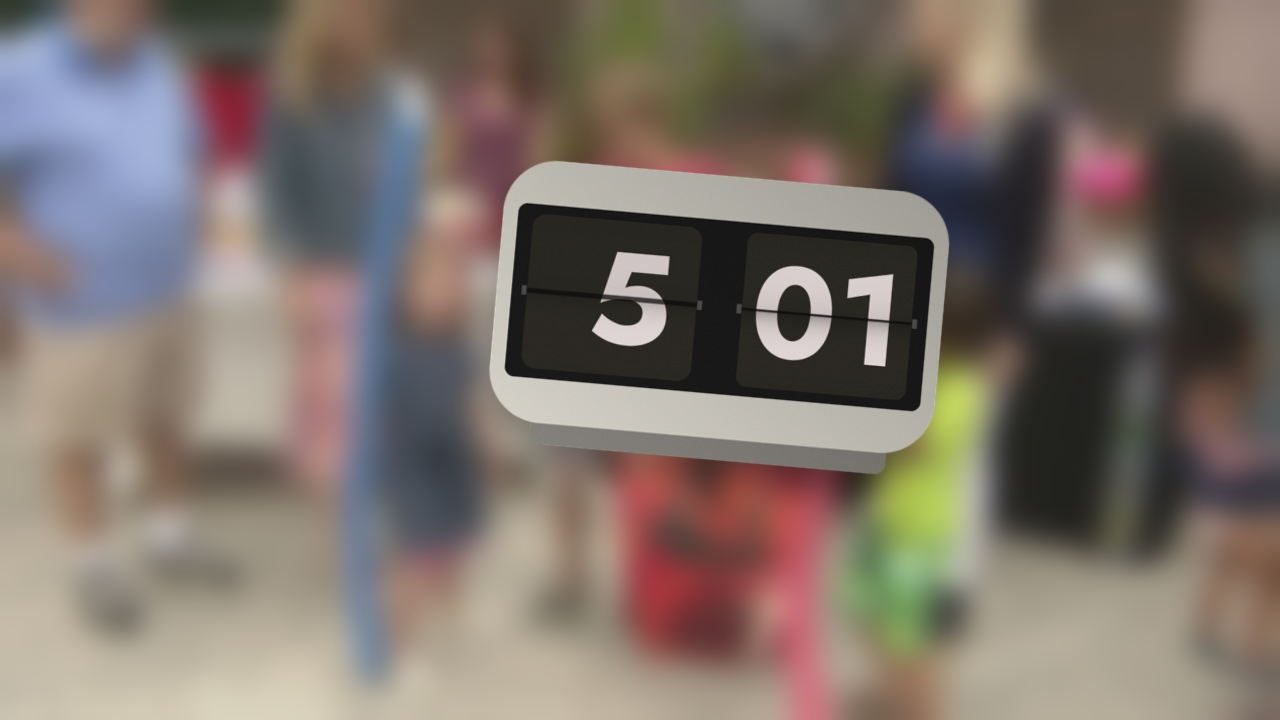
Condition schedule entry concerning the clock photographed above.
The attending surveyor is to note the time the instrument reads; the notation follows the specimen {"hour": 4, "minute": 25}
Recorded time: {"hour": 5, "minute": 1}
